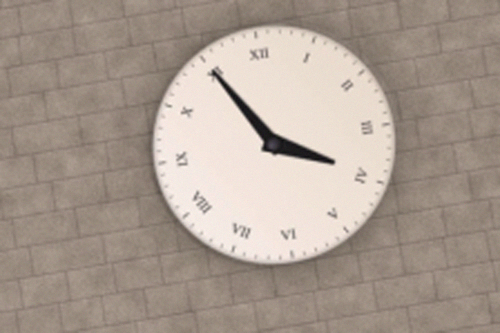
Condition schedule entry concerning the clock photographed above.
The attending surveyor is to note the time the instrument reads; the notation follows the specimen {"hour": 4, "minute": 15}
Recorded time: {"hour": 3, "minute": 55}
